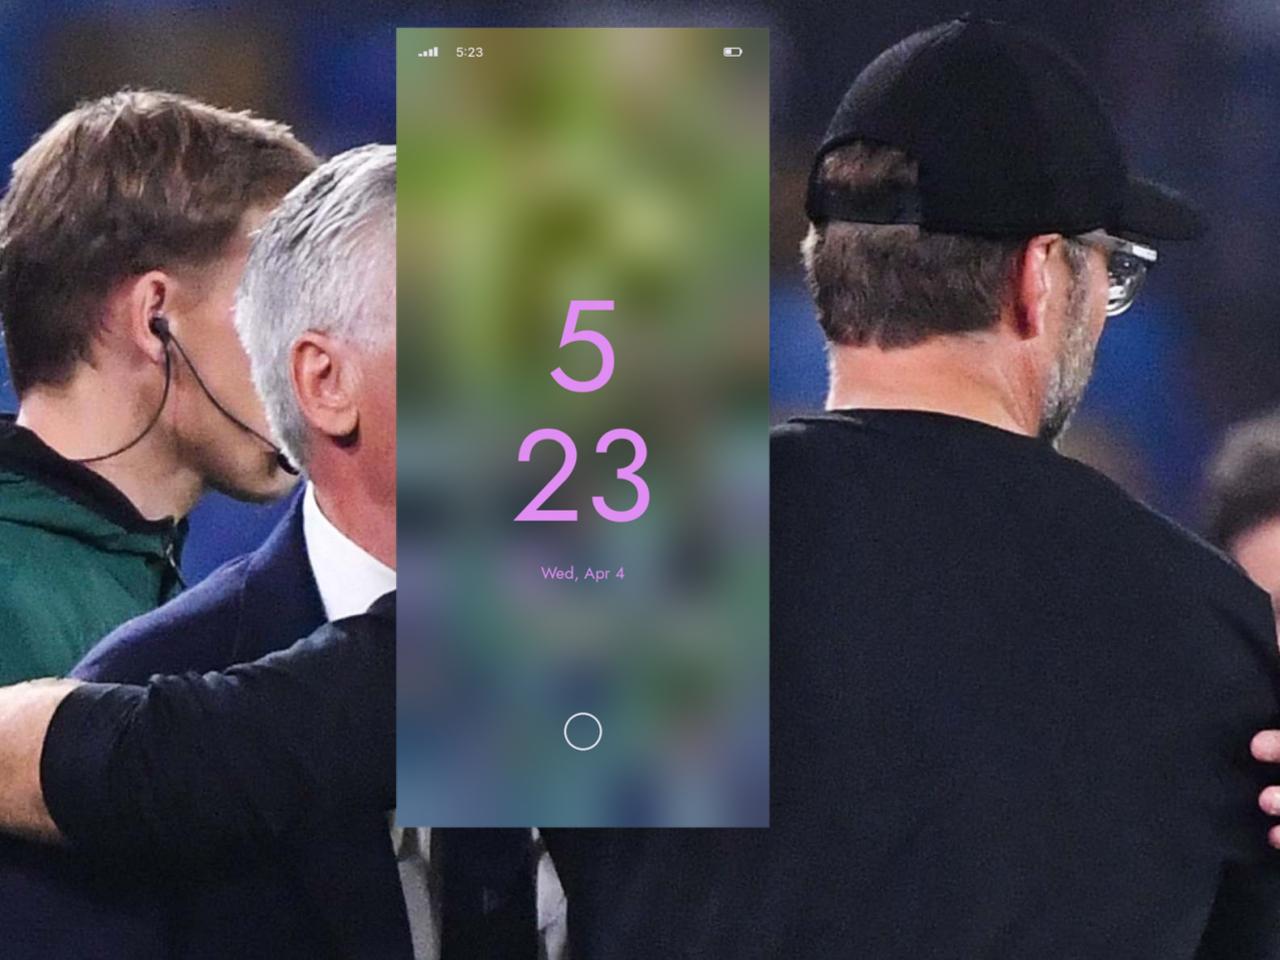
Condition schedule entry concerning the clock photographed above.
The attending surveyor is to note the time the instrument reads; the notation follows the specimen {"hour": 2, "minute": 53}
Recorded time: {"hour": 5, "minute": 23}
